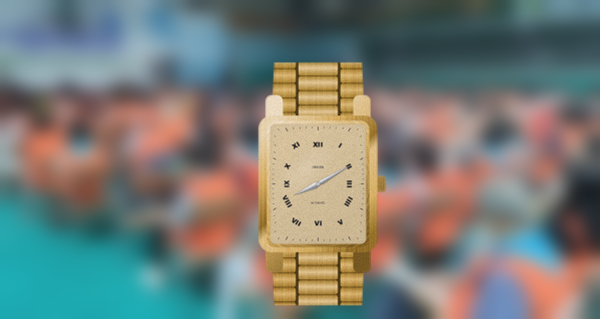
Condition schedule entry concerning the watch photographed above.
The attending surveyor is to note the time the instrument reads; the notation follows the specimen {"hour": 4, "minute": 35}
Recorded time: {"hour": 8, "minute": 10}
